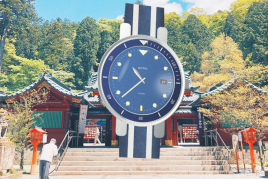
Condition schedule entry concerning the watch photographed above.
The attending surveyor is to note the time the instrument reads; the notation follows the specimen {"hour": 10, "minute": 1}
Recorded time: {"hour": 10, "minute": 38}
